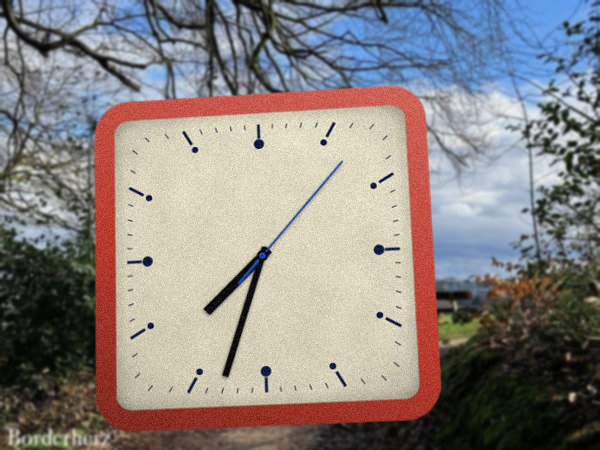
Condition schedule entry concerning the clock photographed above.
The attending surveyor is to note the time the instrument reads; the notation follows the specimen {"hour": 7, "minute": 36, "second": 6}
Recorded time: {"hour": 7, "minute": 33, "second": 7}
